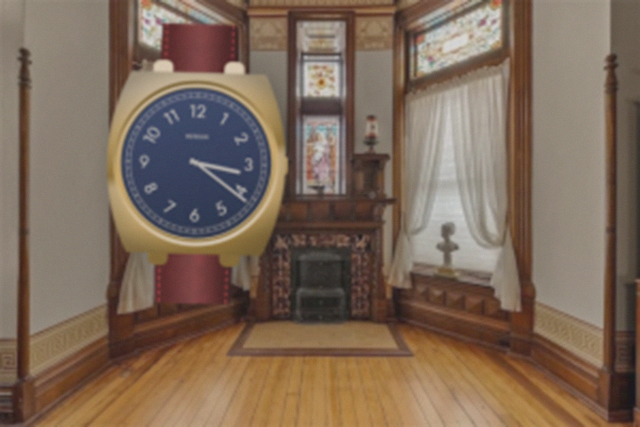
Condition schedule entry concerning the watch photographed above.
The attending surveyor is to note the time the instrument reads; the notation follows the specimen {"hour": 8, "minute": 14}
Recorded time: {"hour": 3, "minute": 21}
